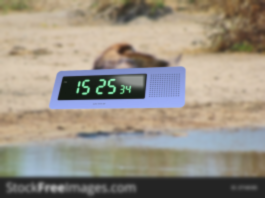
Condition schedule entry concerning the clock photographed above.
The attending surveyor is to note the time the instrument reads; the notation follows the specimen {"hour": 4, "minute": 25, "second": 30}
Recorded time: {"hour": 15, "minute": 25, "second": 34}
